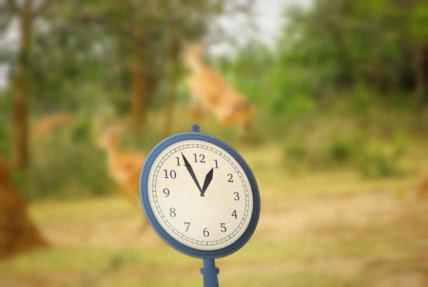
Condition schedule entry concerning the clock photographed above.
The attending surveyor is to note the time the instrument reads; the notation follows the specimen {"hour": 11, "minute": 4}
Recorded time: {"hour": 12, "minute": 56}
